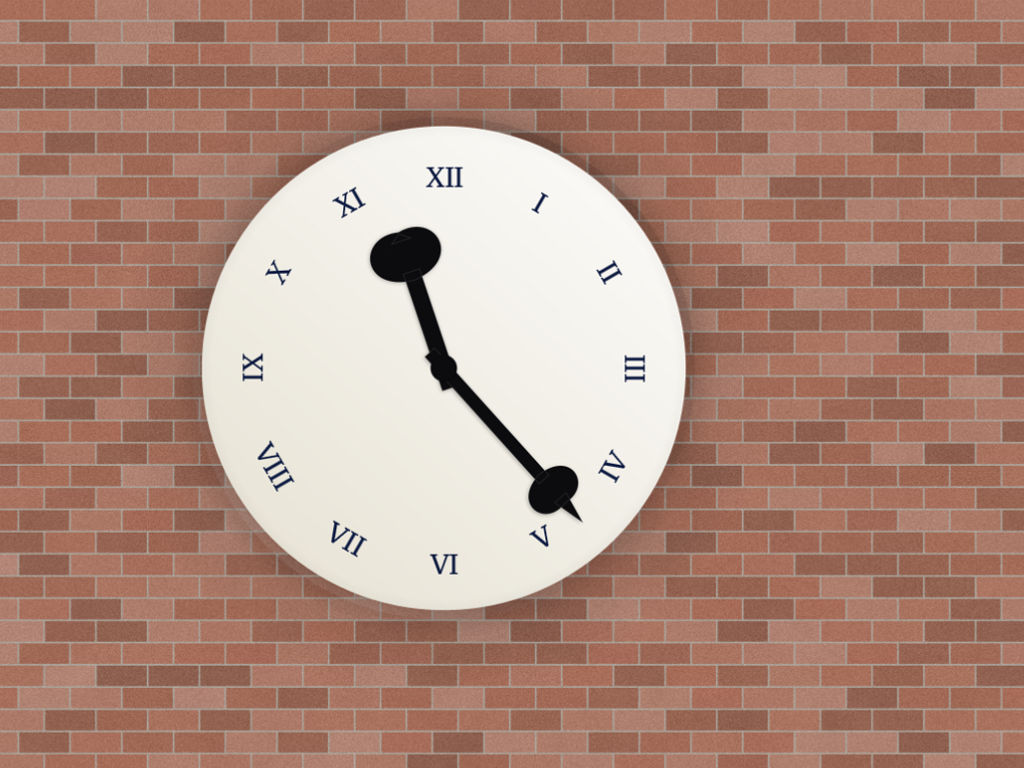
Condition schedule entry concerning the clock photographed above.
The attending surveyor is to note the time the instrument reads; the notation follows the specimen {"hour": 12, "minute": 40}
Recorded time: {"hour": 11, "minute": 23}
